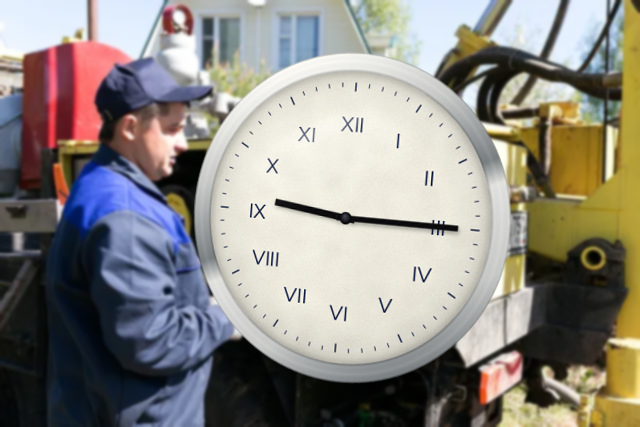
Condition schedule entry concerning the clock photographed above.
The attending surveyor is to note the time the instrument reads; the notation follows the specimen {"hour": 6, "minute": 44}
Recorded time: {"hour": 9, "minute": 15}
